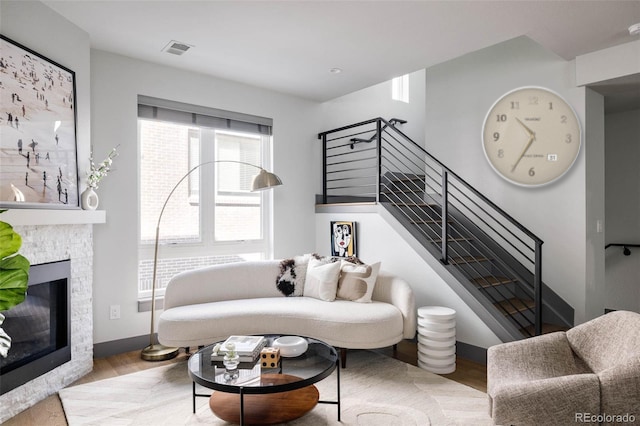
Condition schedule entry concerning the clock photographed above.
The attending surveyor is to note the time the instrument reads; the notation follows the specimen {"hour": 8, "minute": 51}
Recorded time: {"hour": 10, "minute": 35}
